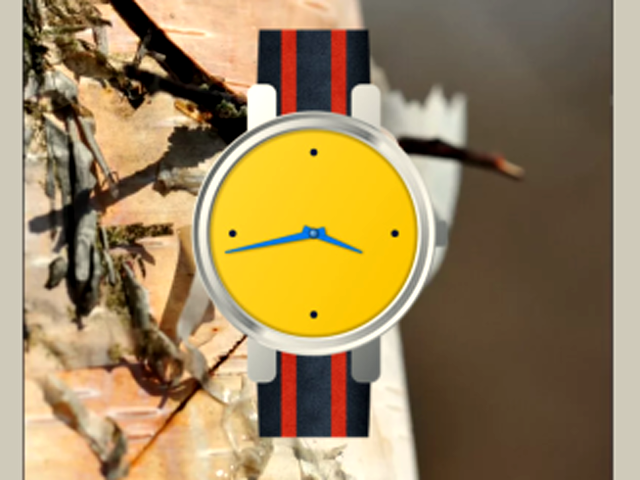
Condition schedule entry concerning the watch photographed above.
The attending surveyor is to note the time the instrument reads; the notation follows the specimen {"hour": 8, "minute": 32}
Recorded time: {"hour": 3, "minute": 43}
